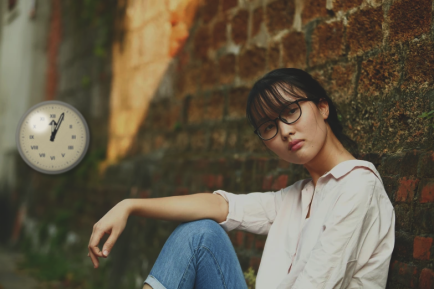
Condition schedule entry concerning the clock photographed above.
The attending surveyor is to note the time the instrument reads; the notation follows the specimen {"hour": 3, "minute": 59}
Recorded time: {"hour": 12, "minute": 4}
